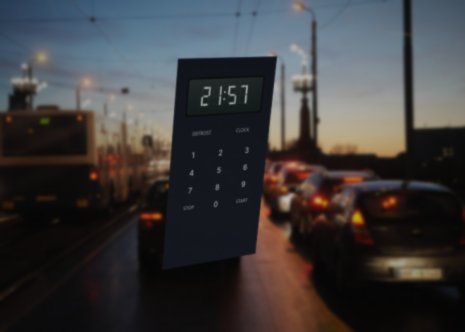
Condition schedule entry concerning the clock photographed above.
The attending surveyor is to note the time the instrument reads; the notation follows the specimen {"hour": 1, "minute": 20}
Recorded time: {"hour": 21, "minute": 57}
